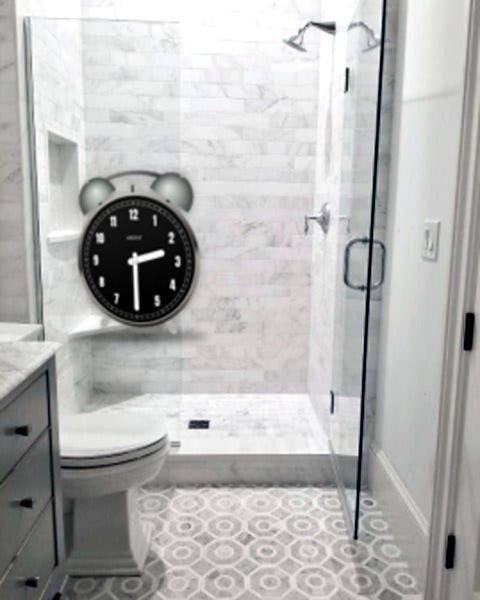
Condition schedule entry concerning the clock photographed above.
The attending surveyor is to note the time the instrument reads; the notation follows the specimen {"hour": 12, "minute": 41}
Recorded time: {"hour": 2, "minute": 30}
